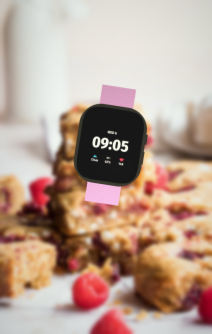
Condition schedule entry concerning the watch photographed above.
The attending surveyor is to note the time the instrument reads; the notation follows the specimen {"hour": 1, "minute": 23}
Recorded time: {"hour": 9, "minute": 5}
